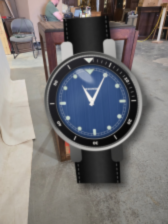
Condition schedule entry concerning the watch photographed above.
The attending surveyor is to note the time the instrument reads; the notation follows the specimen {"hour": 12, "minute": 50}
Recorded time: {"hour": 11, "minute": 5}
